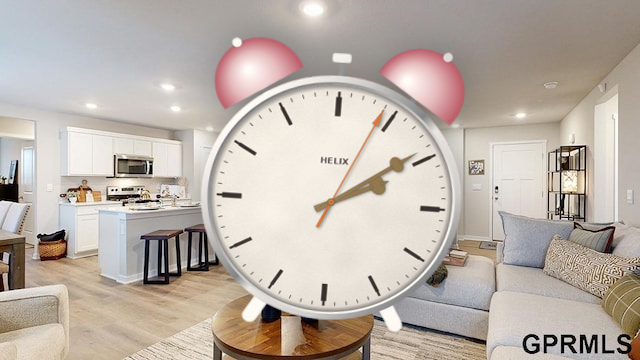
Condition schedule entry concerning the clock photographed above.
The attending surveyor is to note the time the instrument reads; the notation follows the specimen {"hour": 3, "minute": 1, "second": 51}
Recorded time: {"hour": 2, "minute": 9, "second": 4}
